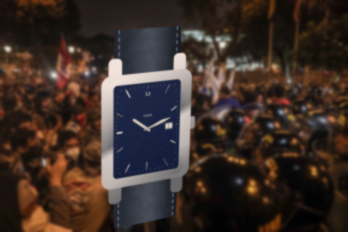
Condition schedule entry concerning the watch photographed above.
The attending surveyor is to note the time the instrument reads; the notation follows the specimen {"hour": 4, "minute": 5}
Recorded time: {"hour": 10, "minute": 12}
